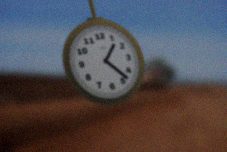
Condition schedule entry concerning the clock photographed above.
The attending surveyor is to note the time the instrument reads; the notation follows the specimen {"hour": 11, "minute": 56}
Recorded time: {"hour": 1, "minute": 23}
